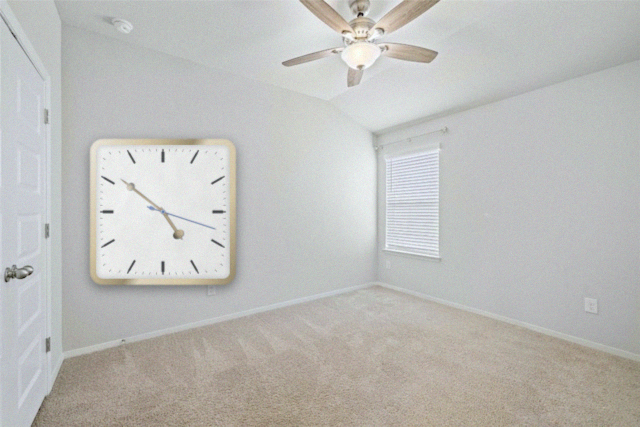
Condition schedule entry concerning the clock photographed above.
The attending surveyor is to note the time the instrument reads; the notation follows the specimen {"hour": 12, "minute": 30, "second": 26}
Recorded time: {"hour": 4, "minute": 51, "second": 18}
